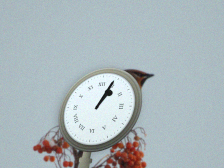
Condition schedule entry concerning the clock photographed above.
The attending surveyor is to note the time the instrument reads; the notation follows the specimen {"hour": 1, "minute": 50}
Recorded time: {"hour": 1, "minute": 4}
